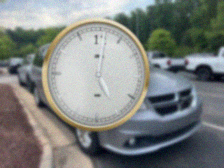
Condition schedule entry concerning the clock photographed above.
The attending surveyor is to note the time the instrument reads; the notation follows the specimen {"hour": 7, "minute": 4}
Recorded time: {"hour": 5, "minute": 1}
